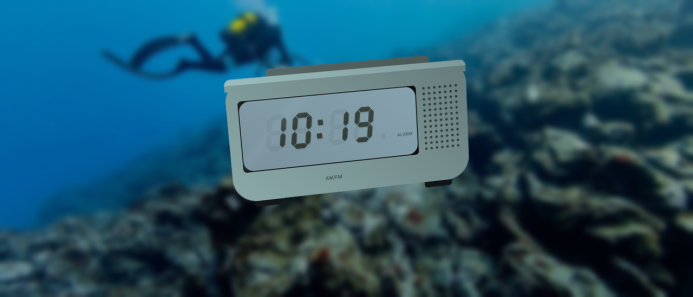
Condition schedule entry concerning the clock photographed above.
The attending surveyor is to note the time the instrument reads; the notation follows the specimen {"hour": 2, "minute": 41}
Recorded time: {"hour": 10, "minute": 19}
